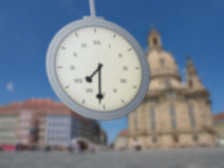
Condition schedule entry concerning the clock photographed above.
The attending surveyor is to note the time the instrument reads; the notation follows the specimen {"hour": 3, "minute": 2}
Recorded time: {"hour": 7, "minute": 31}
